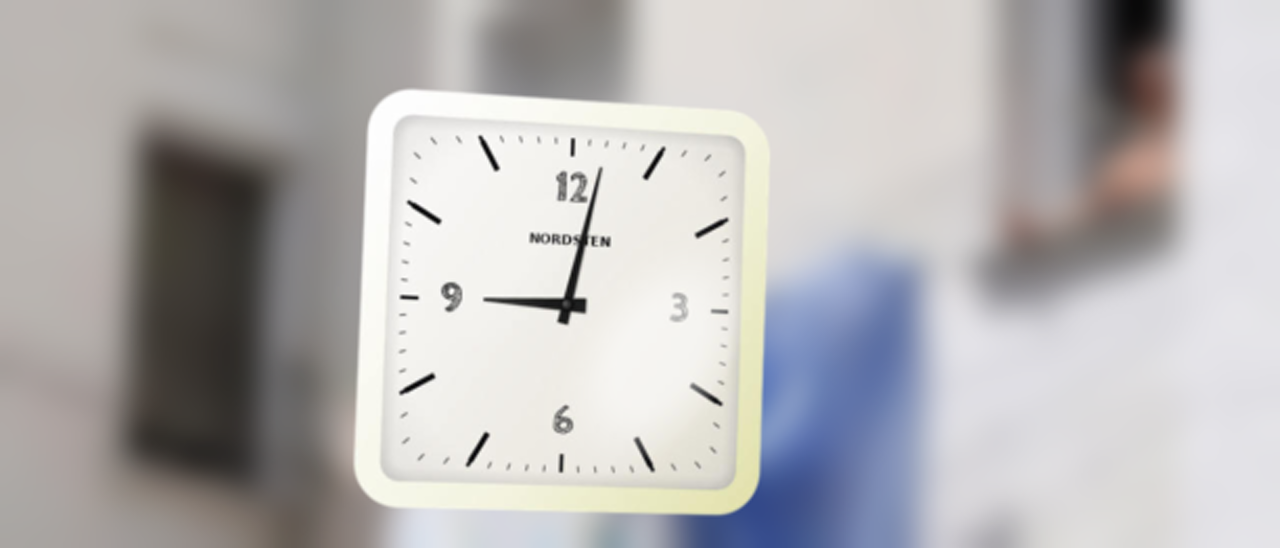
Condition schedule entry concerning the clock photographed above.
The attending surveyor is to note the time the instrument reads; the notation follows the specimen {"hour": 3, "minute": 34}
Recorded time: {"hour": 9, "minute": 2}
